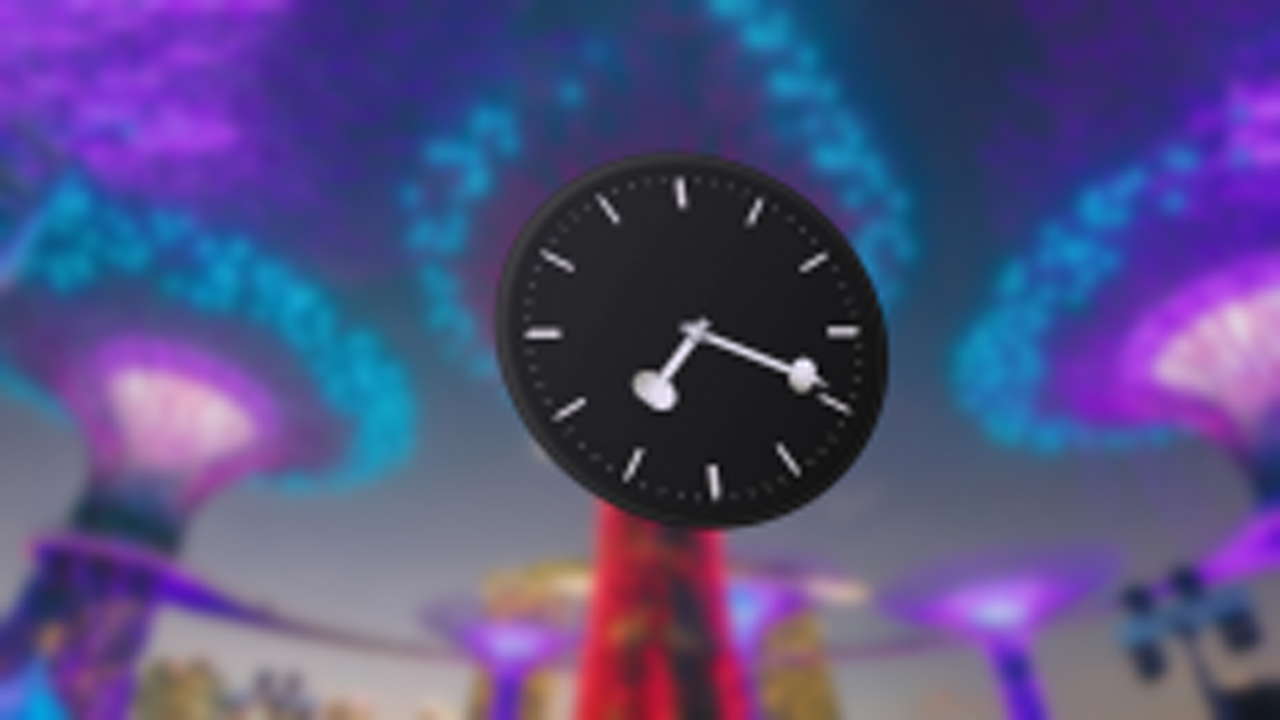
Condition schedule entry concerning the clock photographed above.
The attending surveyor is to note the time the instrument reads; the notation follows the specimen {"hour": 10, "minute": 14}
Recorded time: {"hour": 7, "minute": 19}
